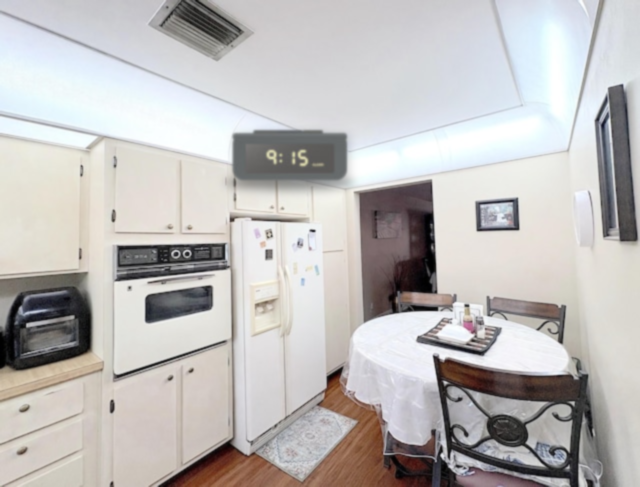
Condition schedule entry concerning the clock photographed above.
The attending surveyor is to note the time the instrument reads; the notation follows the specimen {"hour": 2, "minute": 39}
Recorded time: {"hour": 9, "minute": 15}
